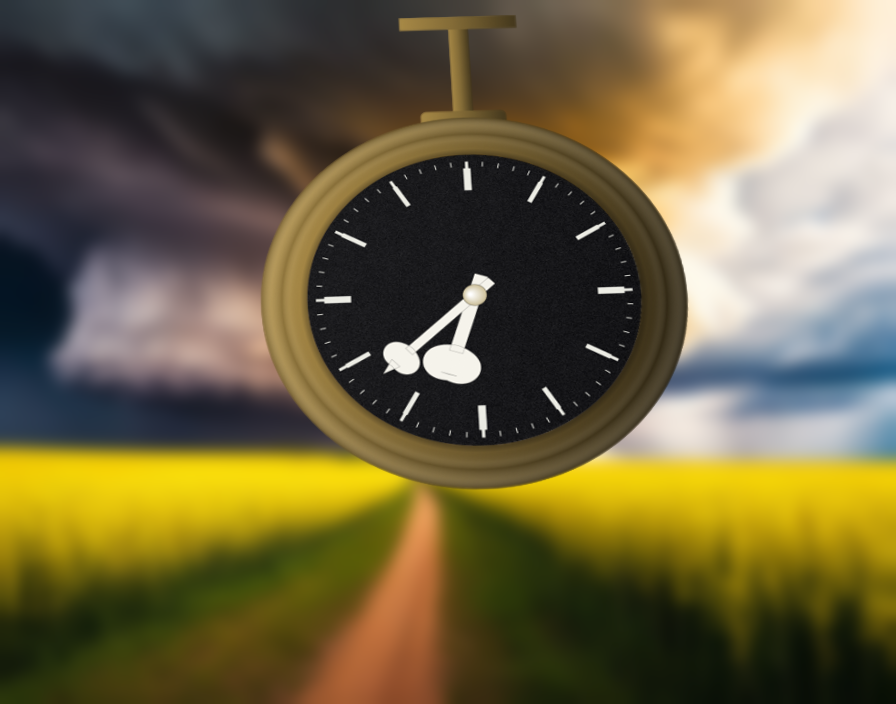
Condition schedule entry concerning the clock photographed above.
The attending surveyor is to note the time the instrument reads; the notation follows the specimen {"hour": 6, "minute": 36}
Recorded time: {"hour": 6, "minute": 38}
